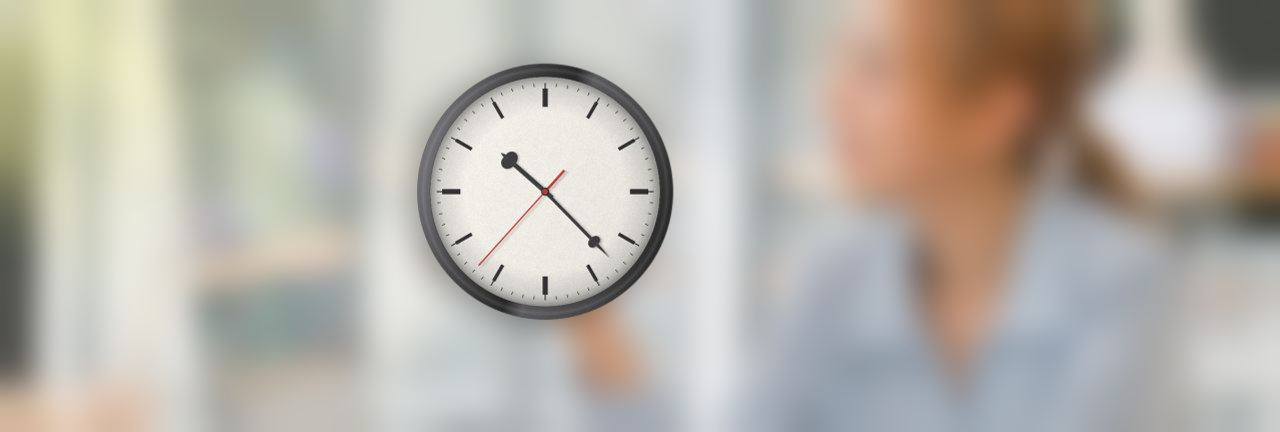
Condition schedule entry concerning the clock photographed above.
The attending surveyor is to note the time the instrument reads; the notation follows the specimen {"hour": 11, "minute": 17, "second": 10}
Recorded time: {"hour": 10, "minute": 22, "second": 37}
